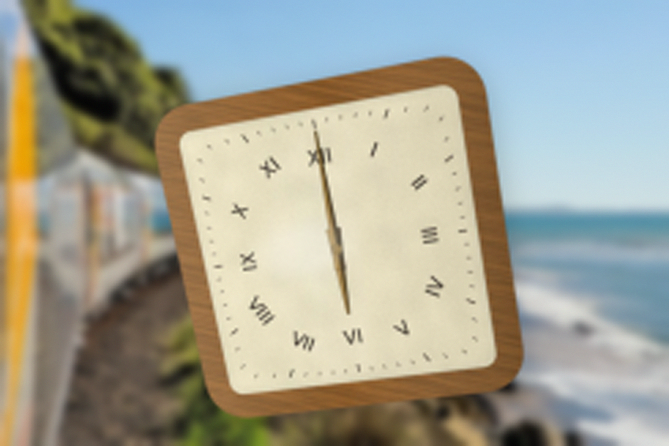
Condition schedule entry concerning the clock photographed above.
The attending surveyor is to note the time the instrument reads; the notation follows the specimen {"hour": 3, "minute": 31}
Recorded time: {"hour": 6, "minute": 0}
